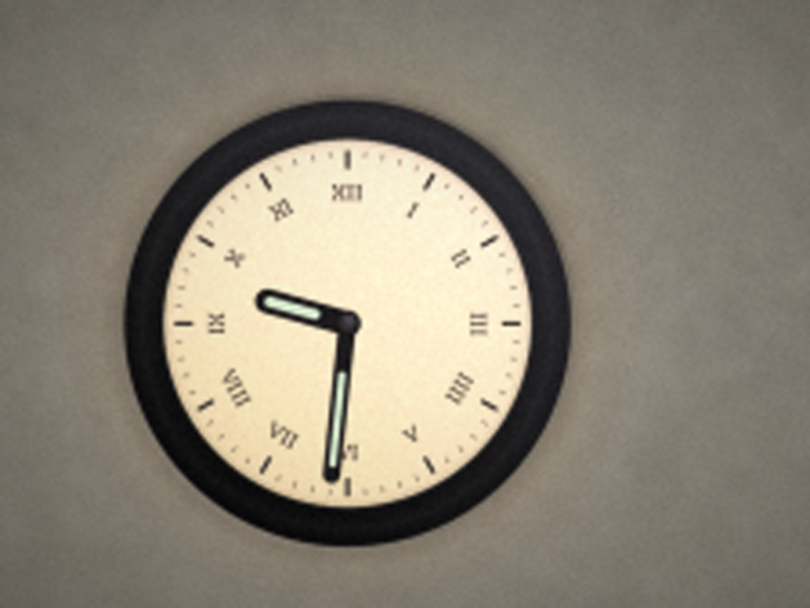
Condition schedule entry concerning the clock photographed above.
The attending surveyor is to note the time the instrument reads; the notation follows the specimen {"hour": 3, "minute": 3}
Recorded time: {"hour": 9, "minute": 31}
